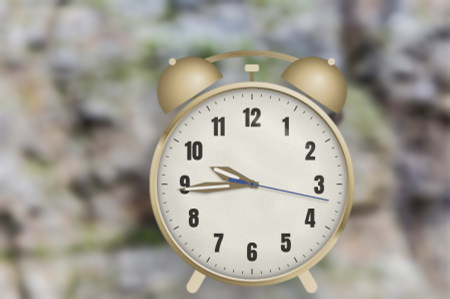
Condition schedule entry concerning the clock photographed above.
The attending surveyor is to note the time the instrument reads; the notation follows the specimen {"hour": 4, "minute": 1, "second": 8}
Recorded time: {"hour": 9, "minute": 44, "second": 17}
